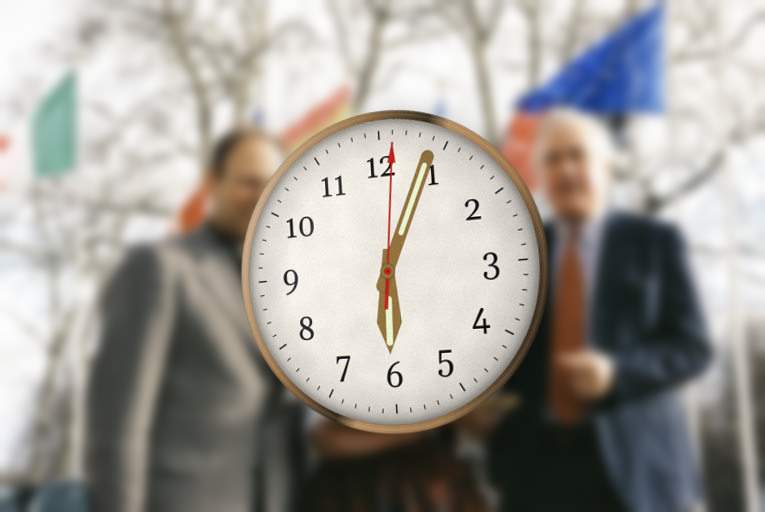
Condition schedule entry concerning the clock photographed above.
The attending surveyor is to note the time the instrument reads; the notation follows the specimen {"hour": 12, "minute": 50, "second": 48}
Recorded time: {"hour": 6, "minute": 4, "second": 1}
